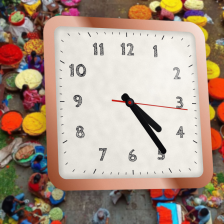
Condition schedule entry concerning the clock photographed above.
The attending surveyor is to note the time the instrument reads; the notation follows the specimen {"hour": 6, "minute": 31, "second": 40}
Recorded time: {"hour": 4, "minute": 24, "second": 16}
